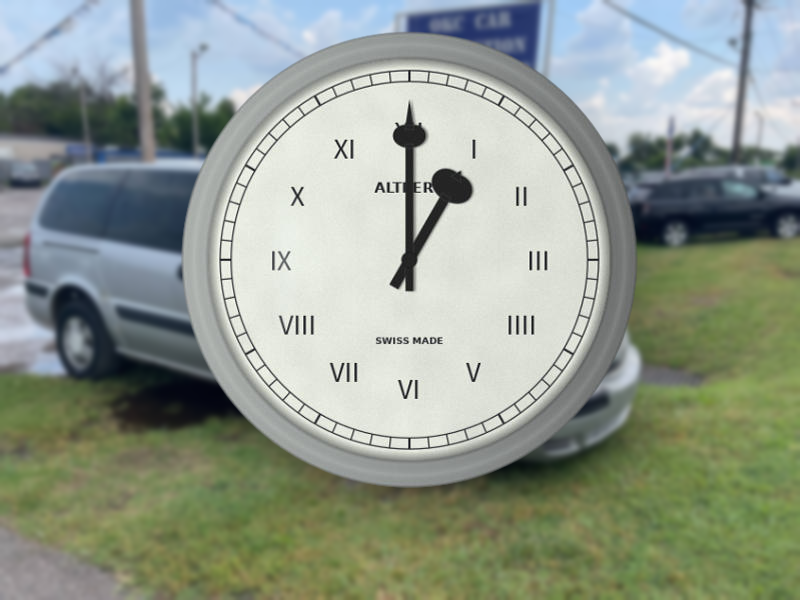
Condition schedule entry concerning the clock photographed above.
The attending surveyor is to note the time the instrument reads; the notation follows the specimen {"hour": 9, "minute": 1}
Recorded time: {"hour": 1, "minute": 0}
